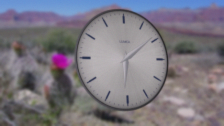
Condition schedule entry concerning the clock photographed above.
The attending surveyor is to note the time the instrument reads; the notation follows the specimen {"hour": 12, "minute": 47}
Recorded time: {"hour": 6, "minute": 9}
